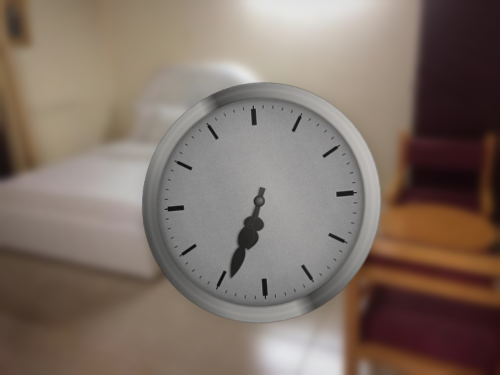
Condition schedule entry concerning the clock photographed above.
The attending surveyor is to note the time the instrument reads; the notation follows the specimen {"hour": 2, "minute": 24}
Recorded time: {"hour": 6, "minute": 34}
